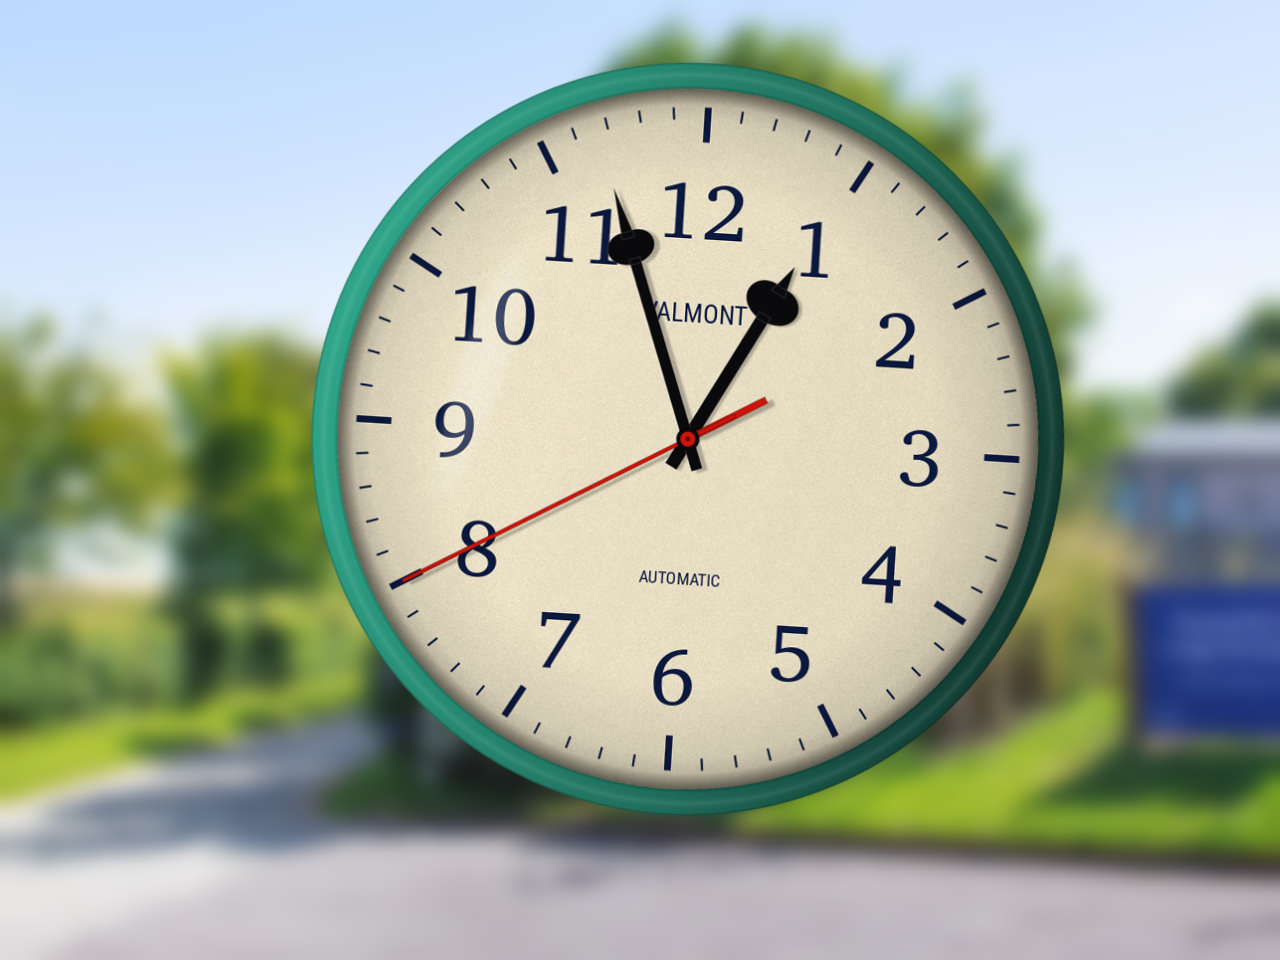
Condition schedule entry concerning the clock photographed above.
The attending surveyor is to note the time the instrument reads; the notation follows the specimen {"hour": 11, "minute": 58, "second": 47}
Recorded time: {"hour": 12, "minute": 56, "second": 40}
